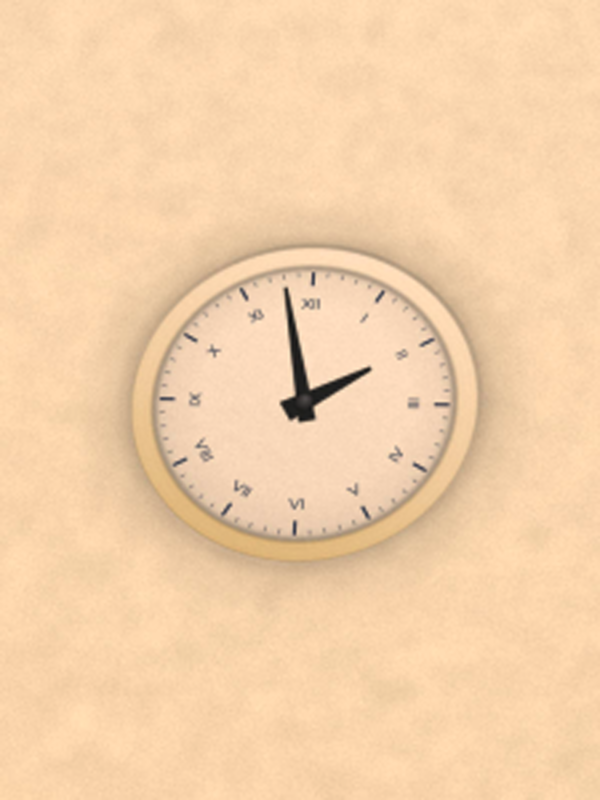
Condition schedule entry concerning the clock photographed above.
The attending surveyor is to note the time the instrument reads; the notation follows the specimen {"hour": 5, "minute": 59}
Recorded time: {"hour": 1, "minute": 58}
